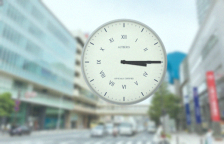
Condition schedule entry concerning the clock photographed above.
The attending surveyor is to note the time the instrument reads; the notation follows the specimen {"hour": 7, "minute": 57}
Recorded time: {"hour": 3, "minute": 15}
